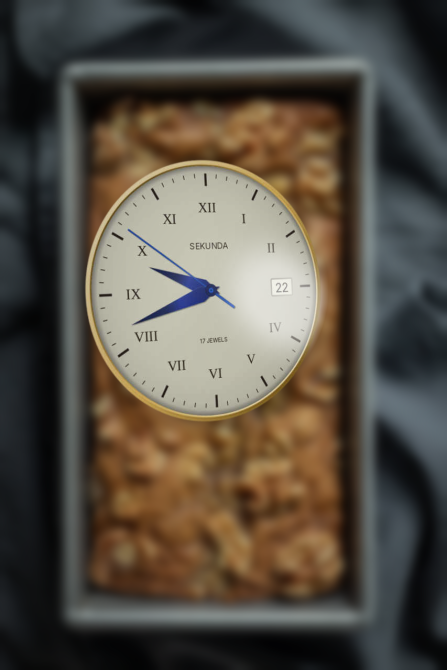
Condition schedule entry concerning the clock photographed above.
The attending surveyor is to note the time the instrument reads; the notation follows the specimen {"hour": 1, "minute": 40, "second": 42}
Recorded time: {"hour": 9, "minute": 41, "second": 51}
